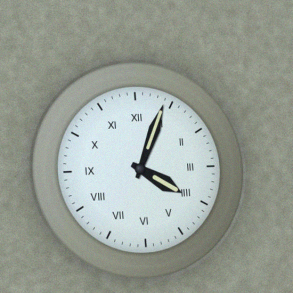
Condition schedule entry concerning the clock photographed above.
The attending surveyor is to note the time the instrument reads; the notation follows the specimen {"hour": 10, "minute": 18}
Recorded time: {"hour": 4, "minute": 4}
